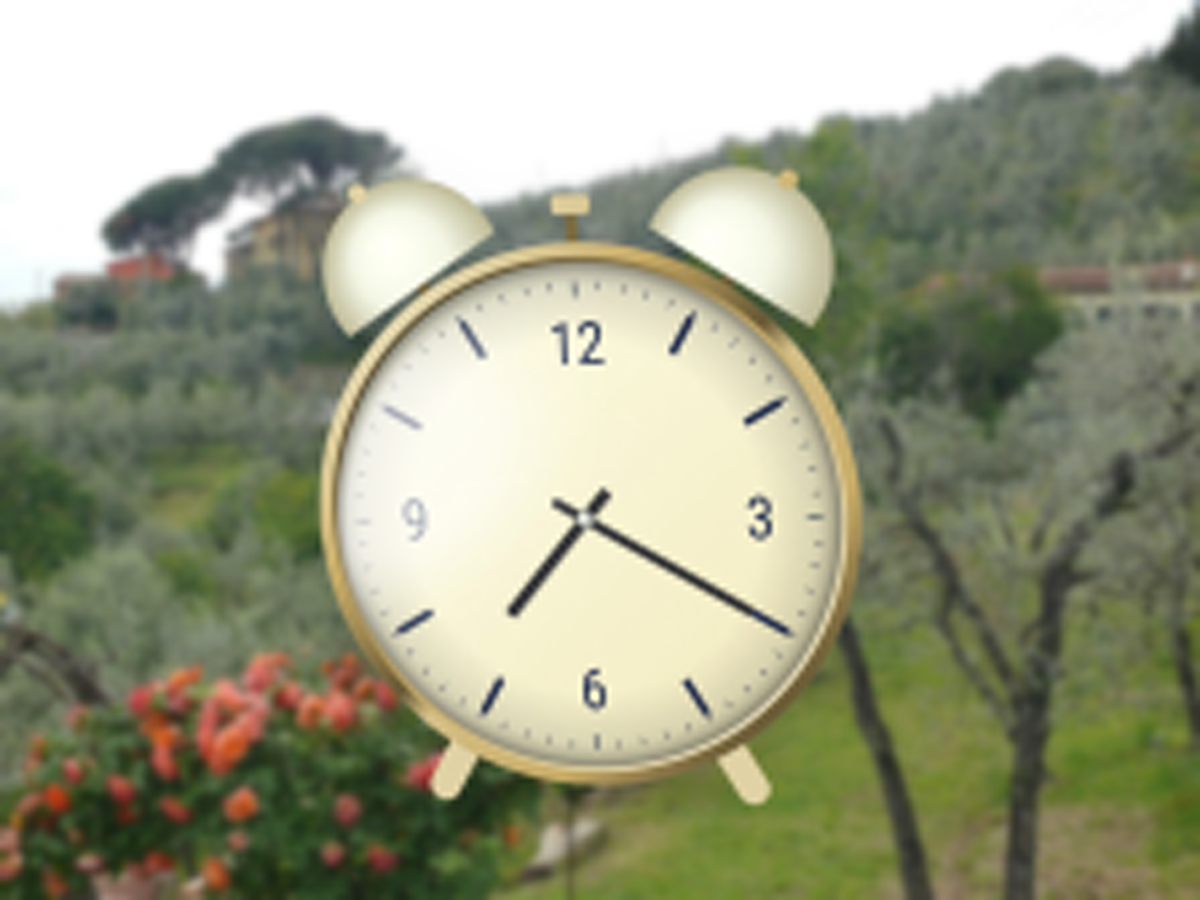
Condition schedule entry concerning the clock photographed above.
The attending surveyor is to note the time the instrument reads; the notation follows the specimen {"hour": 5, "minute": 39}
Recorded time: {"hour": 7, "minute": 20}
